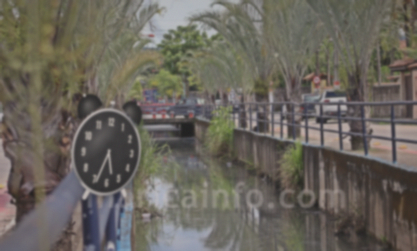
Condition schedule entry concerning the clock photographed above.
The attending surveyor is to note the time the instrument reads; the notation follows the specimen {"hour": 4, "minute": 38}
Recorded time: {"hour": 5, "minute": 34}
